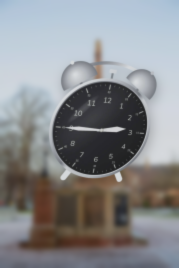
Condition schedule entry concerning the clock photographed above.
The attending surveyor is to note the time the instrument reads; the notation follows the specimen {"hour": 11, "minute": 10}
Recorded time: {"hour": 2, "minute": 45}
